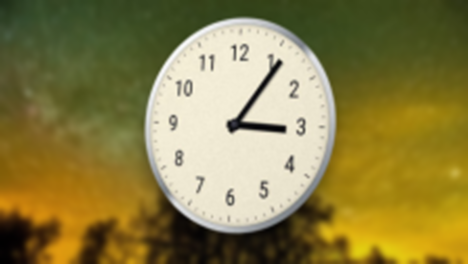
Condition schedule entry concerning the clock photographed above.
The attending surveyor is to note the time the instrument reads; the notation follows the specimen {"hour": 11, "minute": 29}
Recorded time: {"hour": 3, "minute": 6}
